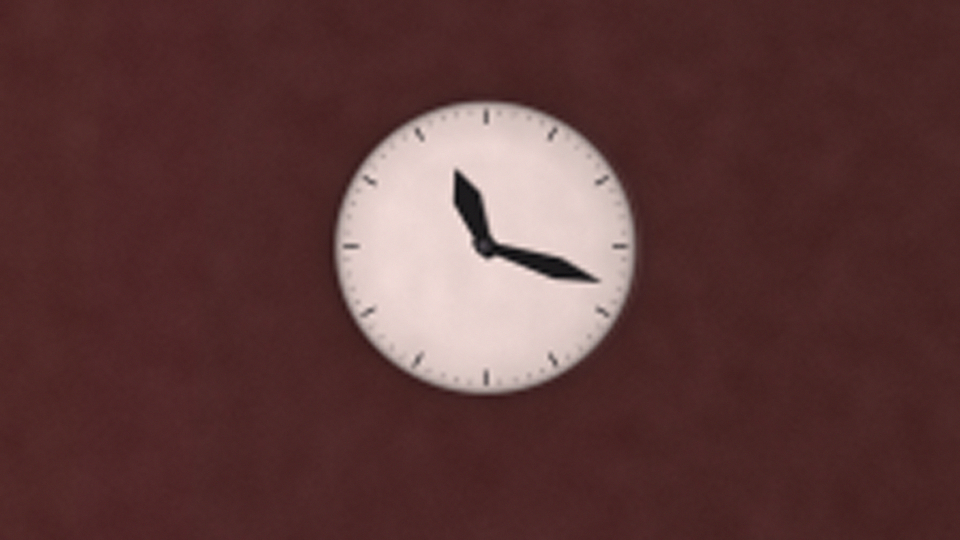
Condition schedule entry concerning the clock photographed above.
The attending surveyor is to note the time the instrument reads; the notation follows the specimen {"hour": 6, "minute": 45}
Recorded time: {"hour": 11, "minute": 18}
